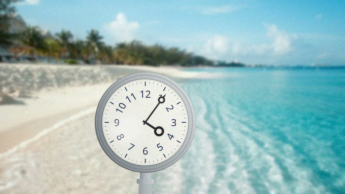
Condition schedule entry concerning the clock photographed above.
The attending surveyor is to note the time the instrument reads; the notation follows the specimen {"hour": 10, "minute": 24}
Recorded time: {"hour": 4, "minute": 6}
